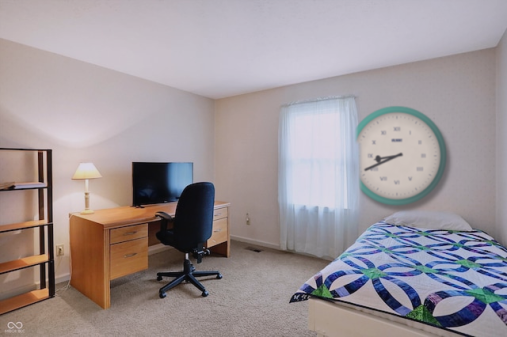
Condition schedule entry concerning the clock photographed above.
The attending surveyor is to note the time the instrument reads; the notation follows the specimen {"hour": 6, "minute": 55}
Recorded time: {"hour": 8, "minute": 41}
